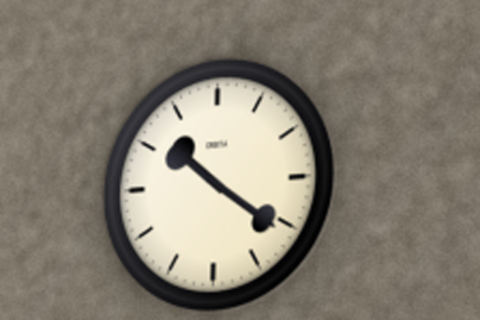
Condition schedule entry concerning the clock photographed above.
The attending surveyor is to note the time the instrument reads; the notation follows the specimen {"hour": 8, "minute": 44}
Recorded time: {"hour": 10, "minute": 21}
